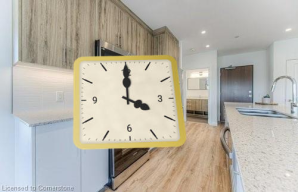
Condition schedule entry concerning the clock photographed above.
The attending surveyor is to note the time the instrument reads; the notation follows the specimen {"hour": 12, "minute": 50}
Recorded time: {"hour": 4, "minute": 0}
